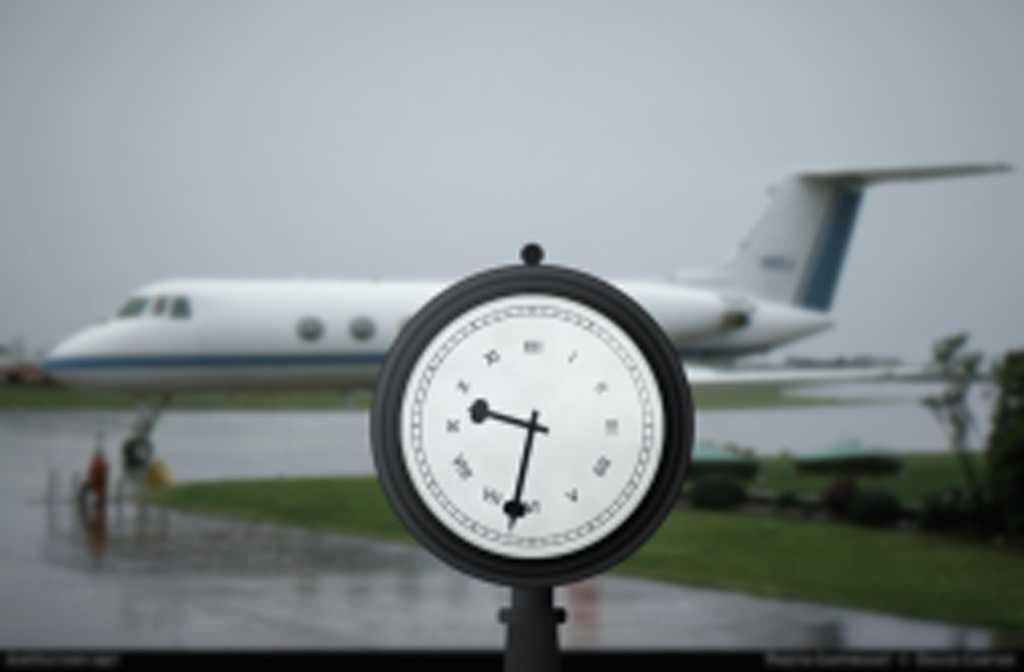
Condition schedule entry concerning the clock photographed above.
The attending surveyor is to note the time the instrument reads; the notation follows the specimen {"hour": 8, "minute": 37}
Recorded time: {"hour": 9, "minute": 32}
